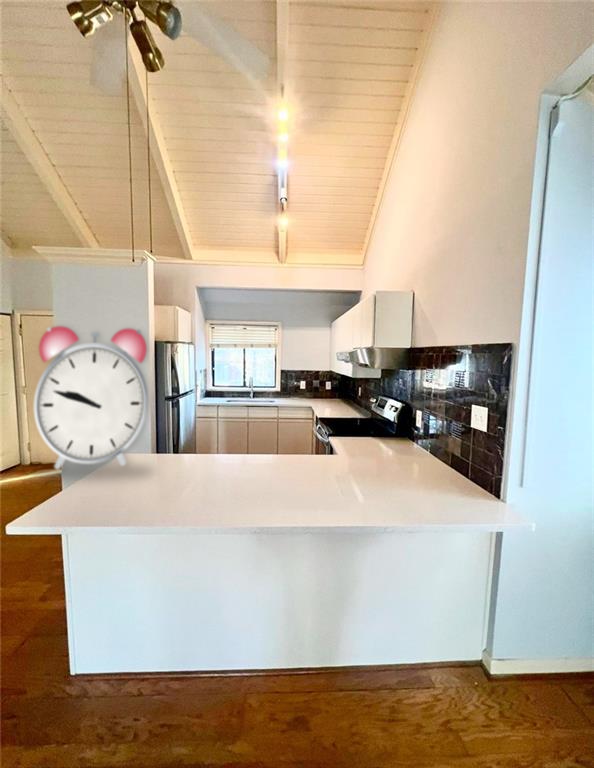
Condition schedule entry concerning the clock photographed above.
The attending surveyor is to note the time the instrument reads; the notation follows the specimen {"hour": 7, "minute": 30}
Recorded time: {"hour": 9, "minute": 48}
